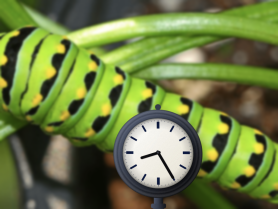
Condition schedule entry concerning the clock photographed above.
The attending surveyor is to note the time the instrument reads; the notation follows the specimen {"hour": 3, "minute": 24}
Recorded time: {"hour": 8, "minute": 25}
